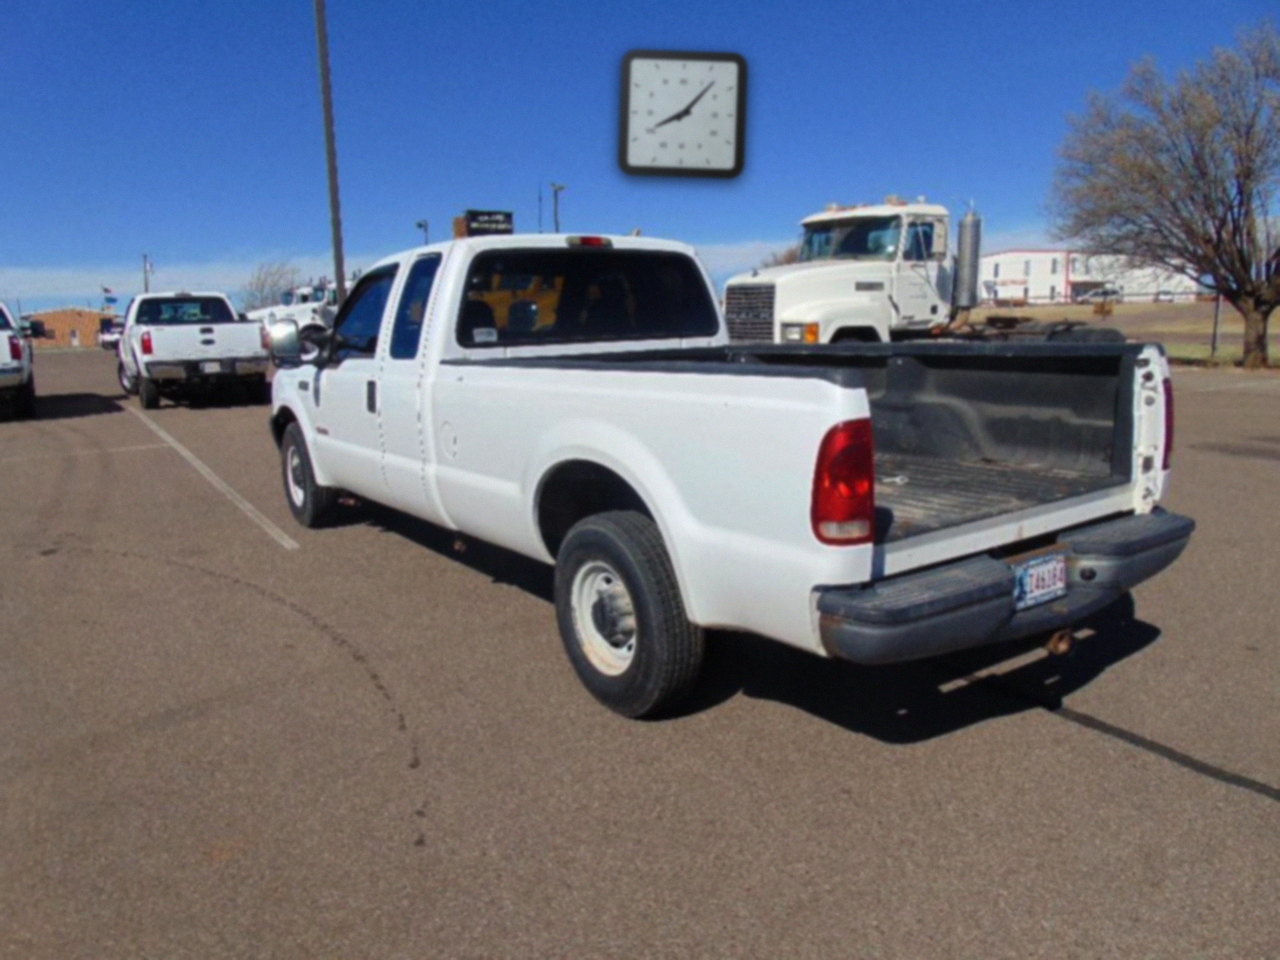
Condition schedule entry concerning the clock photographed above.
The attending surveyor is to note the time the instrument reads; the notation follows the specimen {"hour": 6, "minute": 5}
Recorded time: {"hour": 8, "minute": 7}
